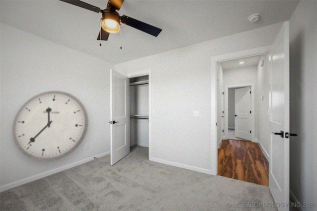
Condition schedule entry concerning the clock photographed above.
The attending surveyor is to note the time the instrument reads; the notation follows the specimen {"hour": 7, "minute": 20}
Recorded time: {"hour": 11, "minute": 36}
